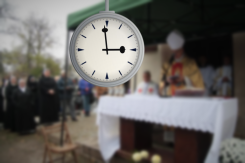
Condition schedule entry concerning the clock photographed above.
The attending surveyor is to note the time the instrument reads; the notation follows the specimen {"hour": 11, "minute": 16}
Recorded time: {"hour": 2, "minute": 59}
